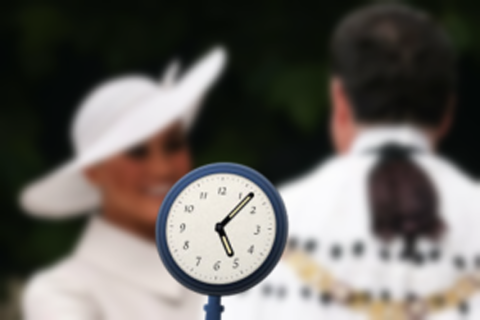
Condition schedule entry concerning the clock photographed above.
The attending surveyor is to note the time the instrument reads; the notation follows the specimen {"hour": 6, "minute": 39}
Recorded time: {"hour": 5, "minute": 7}
